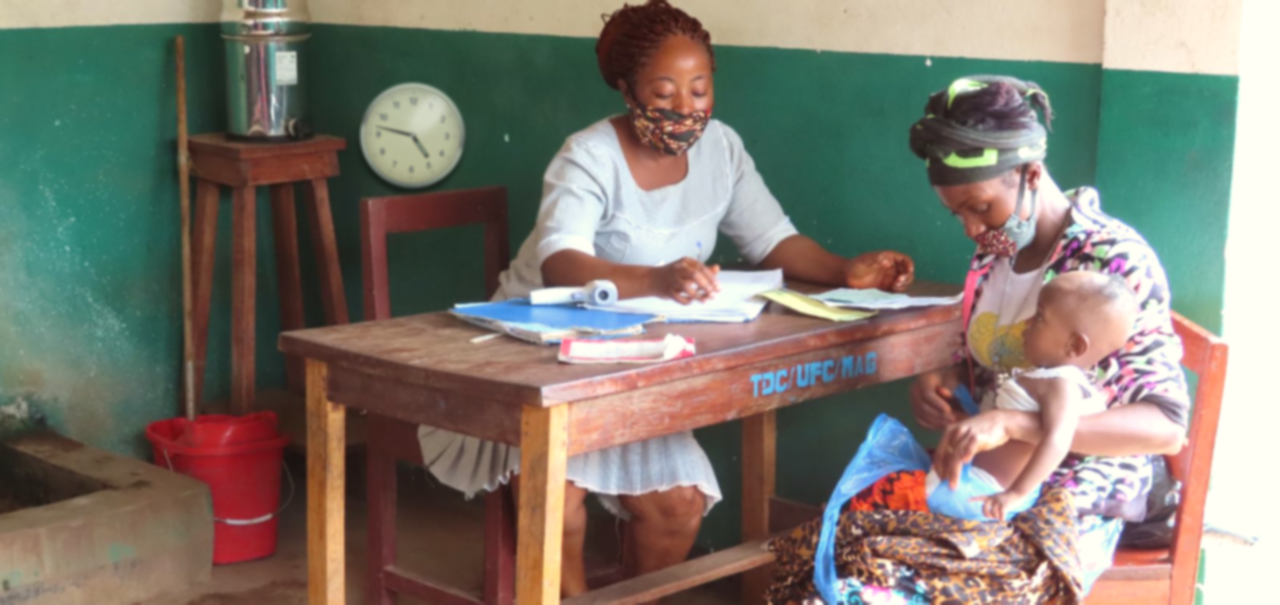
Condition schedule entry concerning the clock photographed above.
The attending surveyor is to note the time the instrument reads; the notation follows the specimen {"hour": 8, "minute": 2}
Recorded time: {"hour": 4, "minute": 47}
